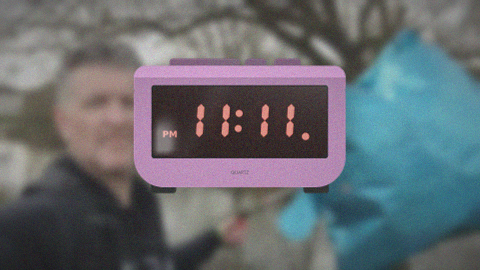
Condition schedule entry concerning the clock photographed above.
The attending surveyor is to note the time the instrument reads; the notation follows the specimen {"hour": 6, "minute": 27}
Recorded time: {"hour": 11, "minute": 11}
